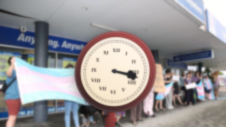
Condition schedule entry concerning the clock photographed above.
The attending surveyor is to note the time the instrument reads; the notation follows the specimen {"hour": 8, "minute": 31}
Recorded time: {"hour": 3, "minute": 17}
